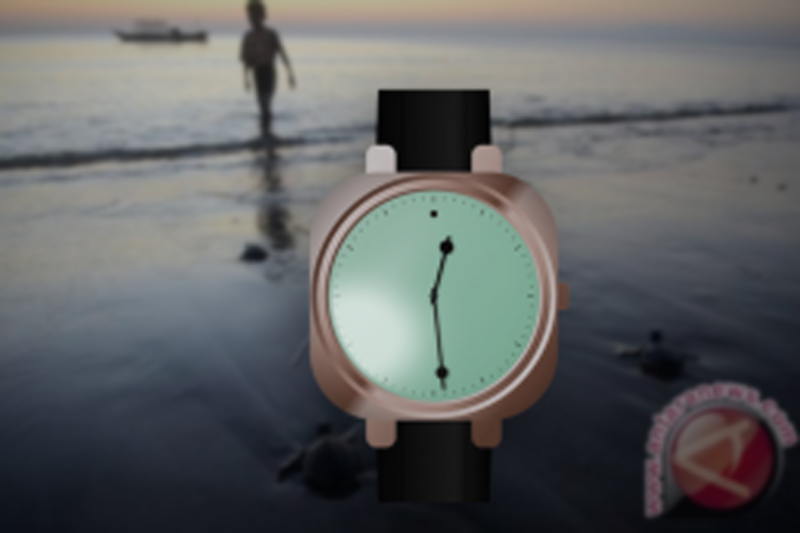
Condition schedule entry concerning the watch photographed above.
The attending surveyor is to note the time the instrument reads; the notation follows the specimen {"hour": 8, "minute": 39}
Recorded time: {"hour": 12, "minute": 29}
